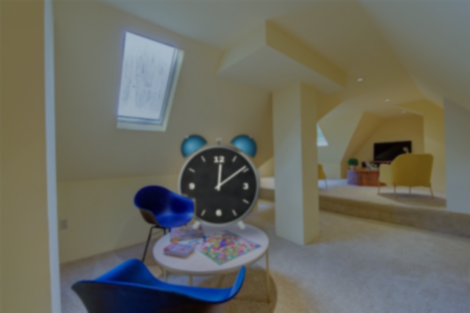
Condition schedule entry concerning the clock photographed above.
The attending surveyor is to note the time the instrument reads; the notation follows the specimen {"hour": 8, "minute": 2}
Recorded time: {"hour": 12, "minute": 9}
